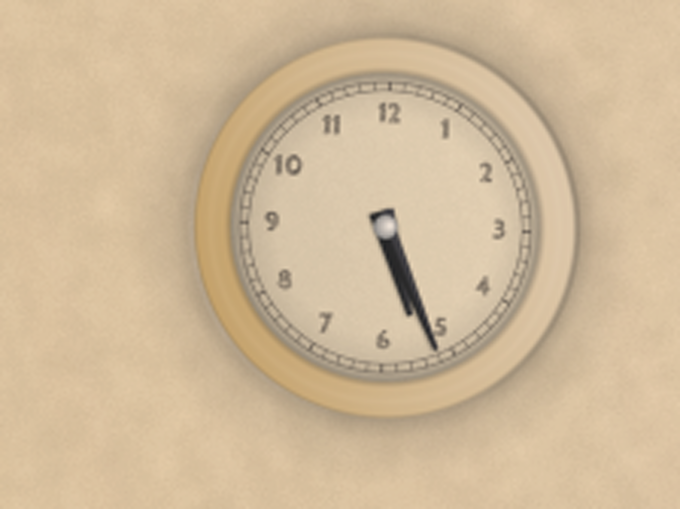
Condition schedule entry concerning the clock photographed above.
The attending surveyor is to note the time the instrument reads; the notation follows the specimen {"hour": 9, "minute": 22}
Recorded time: {"hour": 5, "minute": 26}
